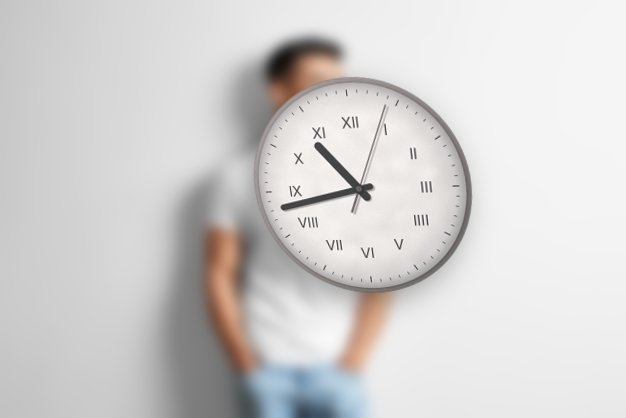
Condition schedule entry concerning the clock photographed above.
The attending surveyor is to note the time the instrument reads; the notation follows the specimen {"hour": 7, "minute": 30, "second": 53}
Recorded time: {"hour": 10, "minute": 43, "second": 4}
